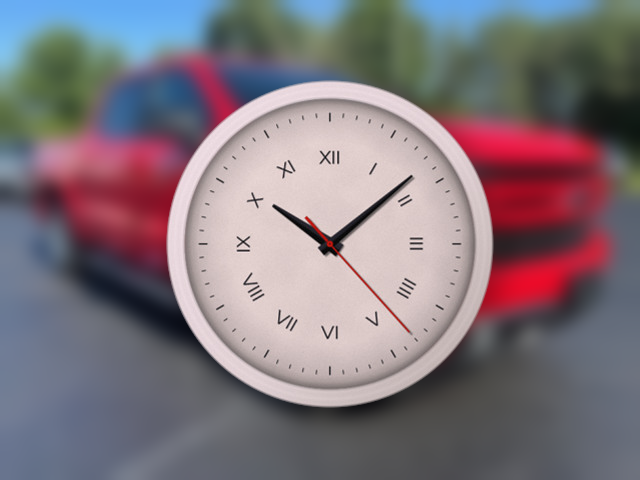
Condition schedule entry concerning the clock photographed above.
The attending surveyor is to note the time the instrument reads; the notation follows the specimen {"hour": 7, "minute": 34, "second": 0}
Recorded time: {"hour": 10, "minute": 8, "second": 23}
